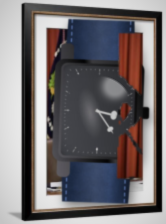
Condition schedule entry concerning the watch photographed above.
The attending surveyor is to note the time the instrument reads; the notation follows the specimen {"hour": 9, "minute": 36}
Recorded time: {"hour": 3, "minute": 24}
